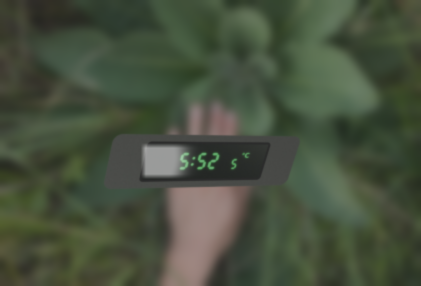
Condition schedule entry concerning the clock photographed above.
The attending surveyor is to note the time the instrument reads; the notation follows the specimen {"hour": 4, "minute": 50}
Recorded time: {"hour": 5, "minute": 52}
